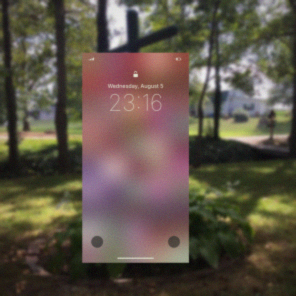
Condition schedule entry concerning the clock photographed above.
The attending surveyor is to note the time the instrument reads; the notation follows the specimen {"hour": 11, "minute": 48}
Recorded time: {"hour": 23, "minute": 16}
